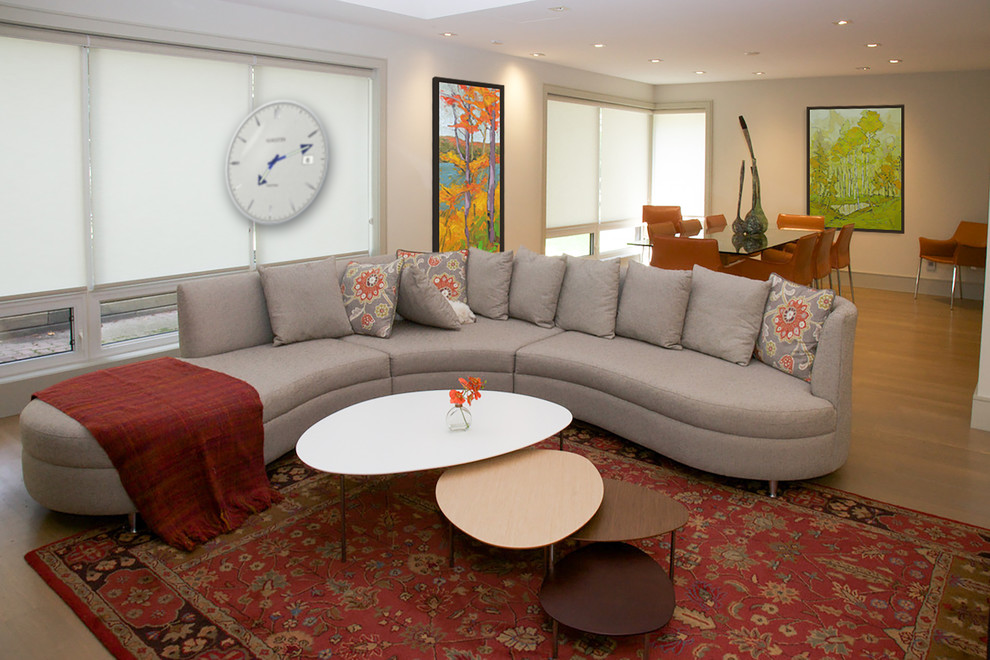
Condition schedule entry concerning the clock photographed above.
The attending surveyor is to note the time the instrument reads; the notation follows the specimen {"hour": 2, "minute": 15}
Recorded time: {"hour": 7, "minute": 12}
